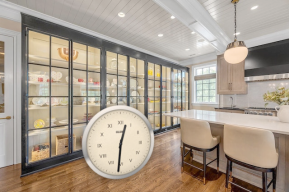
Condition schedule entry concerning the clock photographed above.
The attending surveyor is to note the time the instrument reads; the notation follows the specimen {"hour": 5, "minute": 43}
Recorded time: {"hour": 12, "minute": 31}
